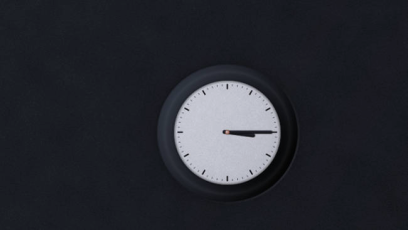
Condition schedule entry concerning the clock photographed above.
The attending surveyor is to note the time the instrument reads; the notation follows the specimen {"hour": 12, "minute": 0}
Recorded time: {"hour": 3, "minute": 15}
